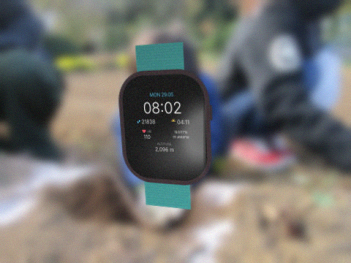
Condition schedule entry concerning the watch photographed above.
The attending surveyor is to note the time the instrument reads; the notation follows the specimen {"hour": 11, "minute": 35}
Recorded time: {"hour": 8, "minute": 2}
